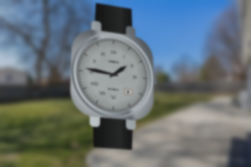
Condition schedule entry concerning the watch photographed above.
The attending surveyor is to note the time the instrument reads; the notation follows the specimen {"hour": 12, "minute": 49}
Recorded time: {"hour": 1, "minute": 46}
